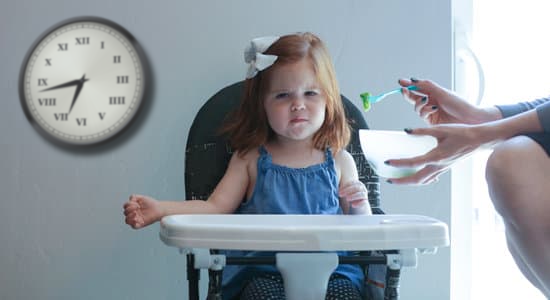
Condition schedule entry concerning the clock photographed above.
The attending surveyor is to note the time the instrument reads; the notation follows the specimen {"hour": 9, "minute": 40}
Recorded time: {"hour": 6, "minute": 43}
